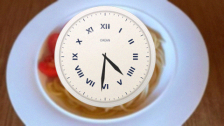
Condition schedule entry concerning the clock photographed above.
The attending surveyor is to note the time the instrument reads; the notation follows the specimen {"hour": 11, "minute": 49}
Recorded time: {"hour": 4, "minute": 31}
